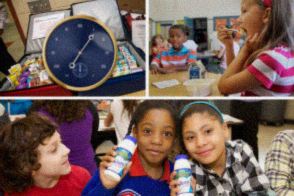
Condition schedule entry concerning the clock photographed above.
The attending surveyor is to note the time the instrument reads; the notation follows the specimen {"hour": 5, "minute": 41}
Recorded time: {"hour": 7, "minute": 6}
